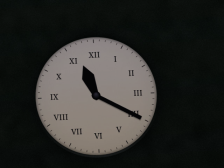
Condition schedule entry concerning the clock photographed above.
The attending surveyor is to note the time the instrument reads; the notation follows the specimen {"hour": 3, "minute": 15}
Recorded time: {"hour": 11, "minute": 20}
